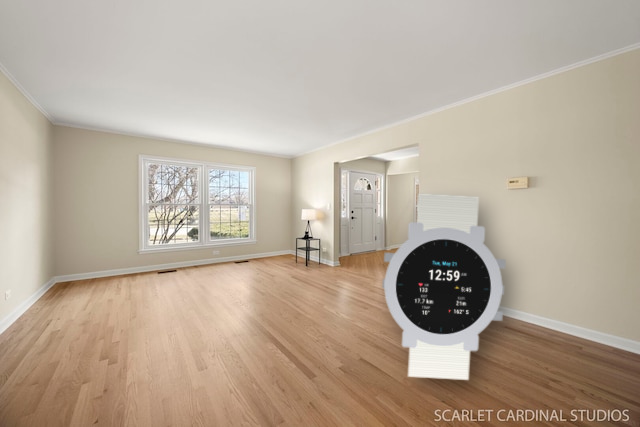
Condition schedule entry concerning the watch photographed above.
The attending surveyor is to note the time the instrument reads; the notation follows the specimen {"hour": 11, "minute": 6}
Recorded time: {"hour": 12, "minute": 59}
